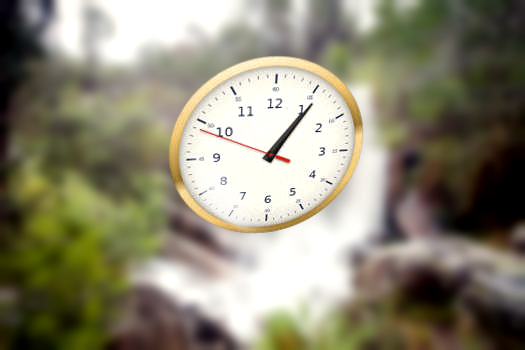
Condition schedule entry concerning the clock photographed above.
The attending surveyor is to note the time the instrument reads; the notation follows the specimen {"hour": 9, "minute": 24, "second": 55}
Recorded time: {"hour": 1, "minute": 5, "second": 49}
